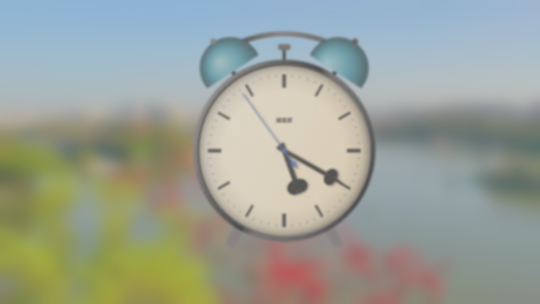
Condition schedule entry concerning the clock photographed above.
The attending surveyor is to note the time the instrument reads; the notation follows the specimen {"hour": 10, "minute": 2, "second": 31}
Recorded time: {"hour": 5, "minute": 19, "second": 54}
